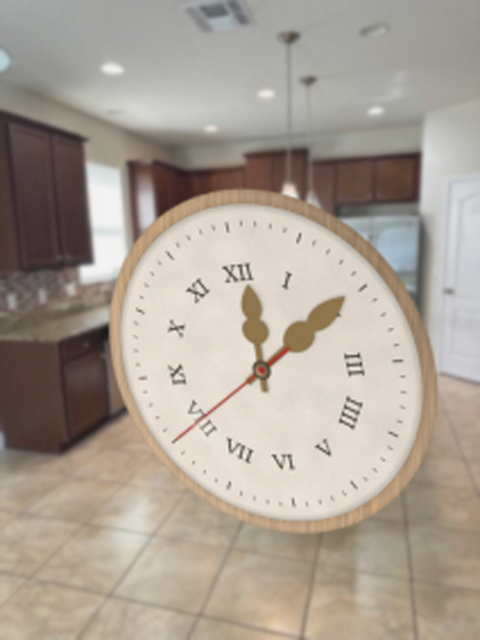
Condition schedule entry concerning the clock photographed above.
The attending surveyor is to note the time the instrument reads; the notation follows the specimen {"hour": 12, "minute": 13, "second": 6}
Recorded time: {"hour": 12, "minute": 9, "second": 40}
